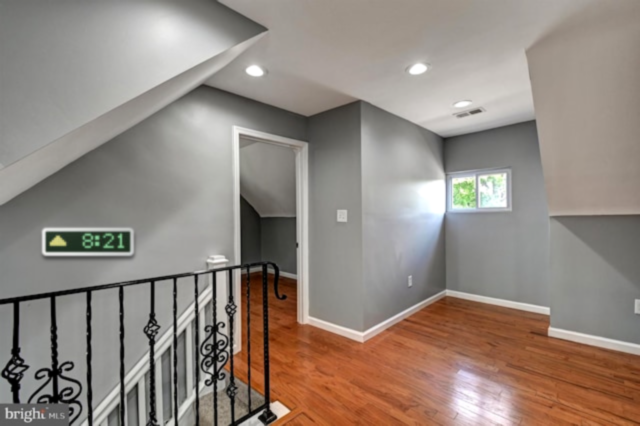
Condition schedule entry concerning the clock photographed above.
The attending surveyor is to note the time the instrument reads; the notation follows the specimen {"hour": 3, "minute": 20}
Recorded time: {"hour": 8, "minute": 21}
